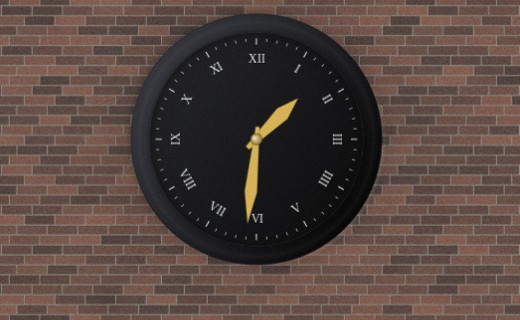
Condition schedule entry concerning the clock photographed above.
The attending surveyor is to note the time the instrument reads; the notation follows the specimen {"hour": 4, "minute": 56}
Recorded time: {"hour": 1, "minute": 31}
